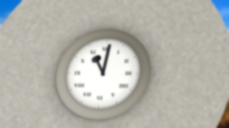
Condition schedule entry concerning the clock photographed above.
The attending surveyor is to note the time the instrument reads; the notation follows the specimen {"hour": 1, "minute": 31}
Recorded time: {"hour": 11, "minute": 1}
